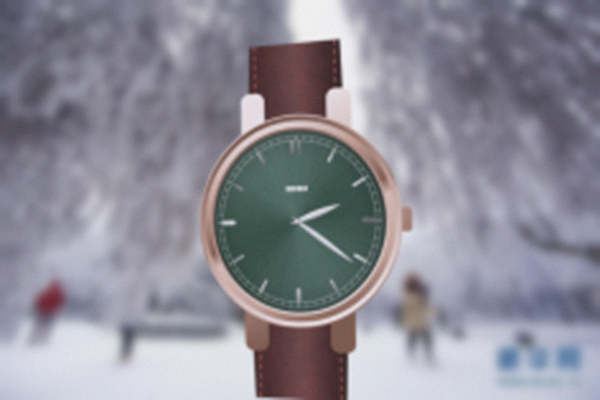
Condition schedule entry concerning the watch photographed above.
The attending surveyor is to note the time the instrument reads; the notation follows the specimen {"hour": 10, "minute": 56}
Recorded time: {"hour": 2, "minute": 21}
